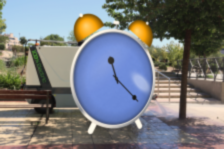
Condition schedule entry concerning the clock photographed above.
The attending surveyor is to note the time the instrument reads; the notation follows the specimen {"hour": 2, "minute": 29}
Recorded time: {"hour": 11, "minute": 22}
